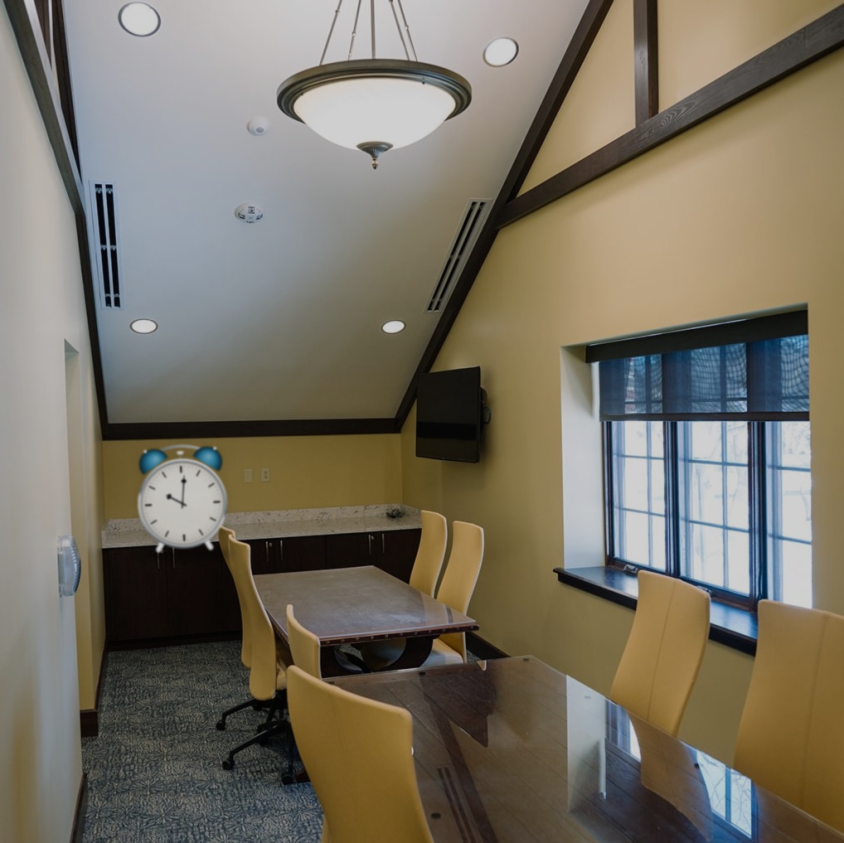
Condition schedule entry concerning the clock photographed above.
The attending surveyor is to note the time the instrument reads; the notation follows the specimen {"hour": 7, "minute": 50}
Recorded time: {"hour": 10, "minute": 1}
